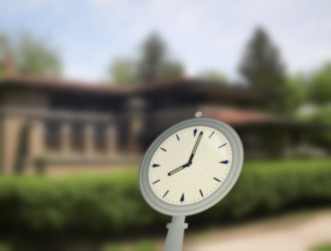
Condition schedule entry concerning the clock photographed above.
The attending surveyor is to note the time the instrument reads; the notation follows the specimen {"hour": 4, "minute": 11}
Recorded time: {"hour": 8, "minute": 2}
